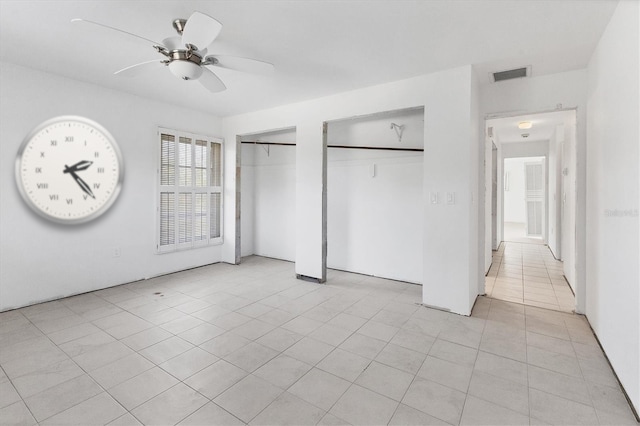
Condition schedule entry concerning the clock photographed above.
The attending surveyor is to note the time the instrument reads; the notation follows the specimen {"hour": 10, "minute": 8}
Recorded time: {"hour": 2, "minute": 23}
